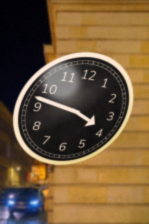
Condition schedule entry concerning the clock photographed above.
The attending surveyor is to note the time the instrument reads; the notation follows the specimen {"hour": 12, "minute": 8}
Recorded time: {"hour": 3, "minute": 47}
